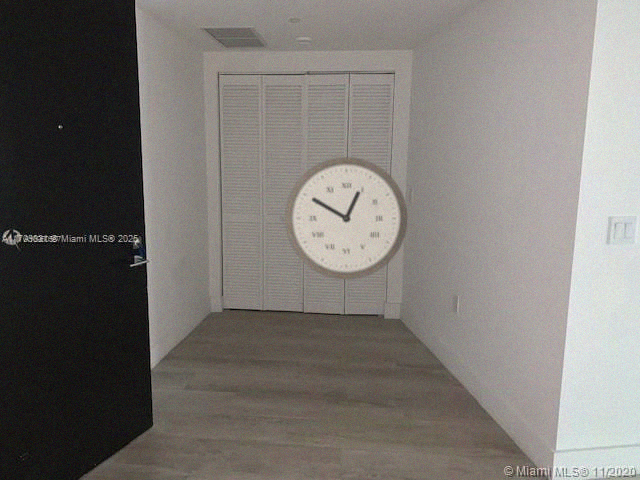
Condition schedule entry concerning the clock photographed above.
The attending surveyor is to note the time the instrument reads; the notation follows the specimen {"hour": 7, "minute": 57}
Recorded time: {"hour": 12, "minute": 50}
